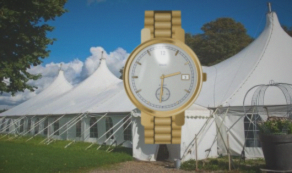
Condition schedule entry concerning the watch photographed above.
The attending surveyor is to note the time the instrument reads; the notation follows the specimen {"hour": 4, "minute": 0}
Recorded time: {"hour": 2, "minute": 31}
